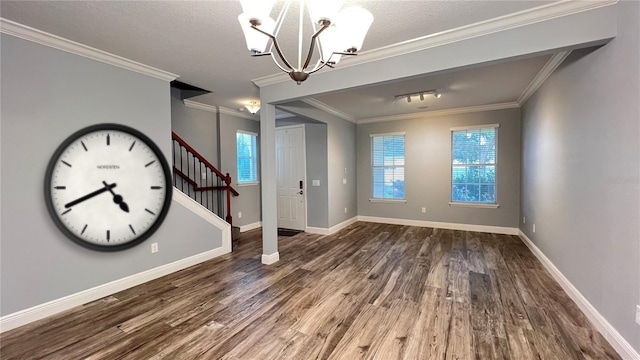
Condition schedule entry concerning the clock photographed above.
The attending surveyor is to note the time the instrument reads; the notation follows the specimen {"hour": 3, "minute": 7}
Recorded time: {"hour": 4, "minute": 41}
